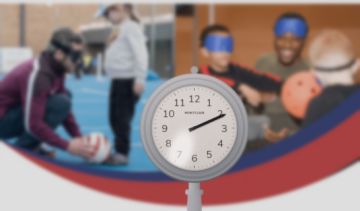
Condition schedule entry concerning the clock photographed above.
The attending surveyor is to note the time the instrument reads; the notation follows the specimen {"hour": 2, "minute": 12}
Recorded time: {"hour": 2, "minute": 11}
